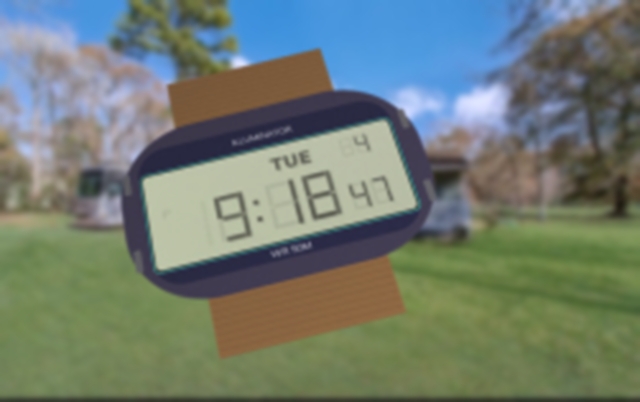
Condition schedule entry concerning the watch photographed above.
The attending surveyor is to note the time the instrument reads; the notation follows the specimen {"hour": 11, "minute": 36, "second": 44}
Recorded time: {"hour": 9, "minute": 18, "second": 47}
